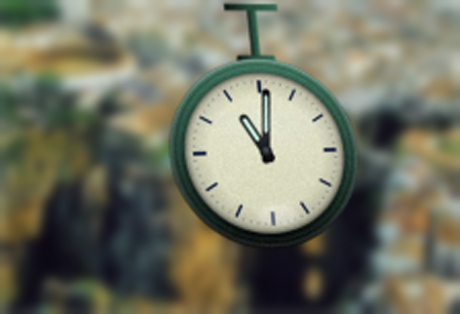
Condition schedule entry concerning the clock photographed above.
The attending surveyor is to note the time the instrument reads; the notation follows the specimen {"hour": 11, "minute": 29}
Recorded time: {"hour": 11, "minute": 1}
